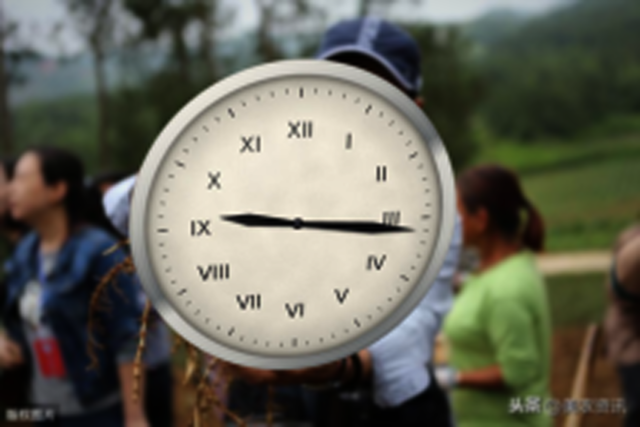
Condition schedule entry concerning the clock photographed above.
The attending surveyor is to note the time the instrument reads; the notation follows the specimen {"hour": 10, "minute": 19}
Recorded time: {"hour": 9, "minute": 16}
